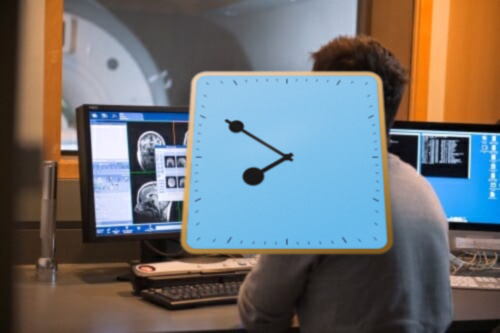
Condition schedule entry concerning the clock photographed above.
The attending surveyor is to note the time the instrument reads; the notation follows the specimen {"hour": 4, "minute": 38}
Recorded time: {"hour": 7, "minute": 51}
